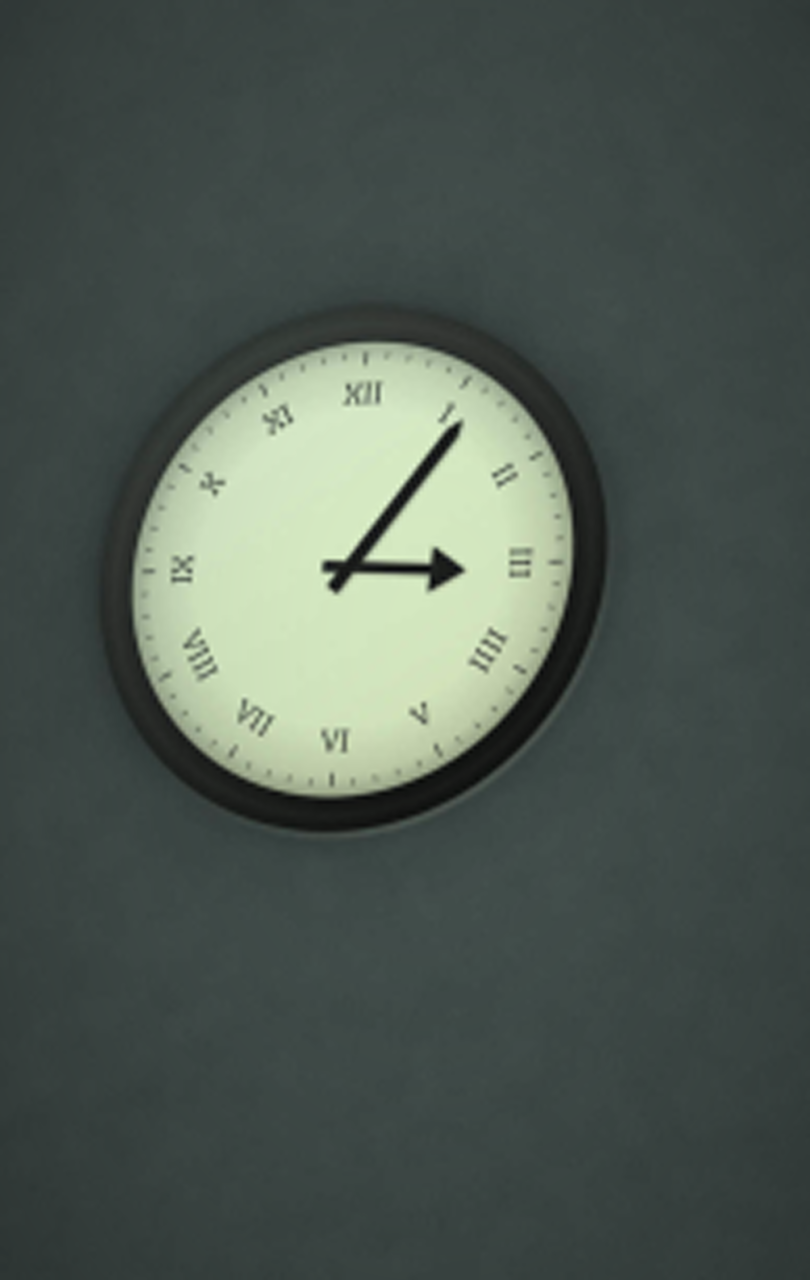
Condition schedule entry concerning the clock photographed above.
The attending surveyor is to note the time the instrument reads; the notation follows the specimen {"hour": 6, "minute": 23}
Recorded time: {"hour": 3, "minute": 6}
